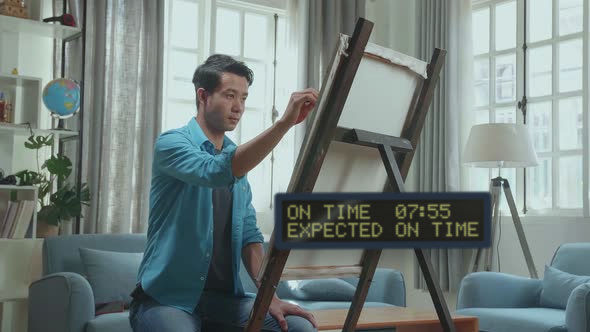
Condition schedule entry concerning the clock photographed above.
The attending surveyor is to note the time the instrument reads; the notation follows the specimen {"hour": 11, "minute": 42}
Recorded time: {"hour": 7, "minute": 55}
